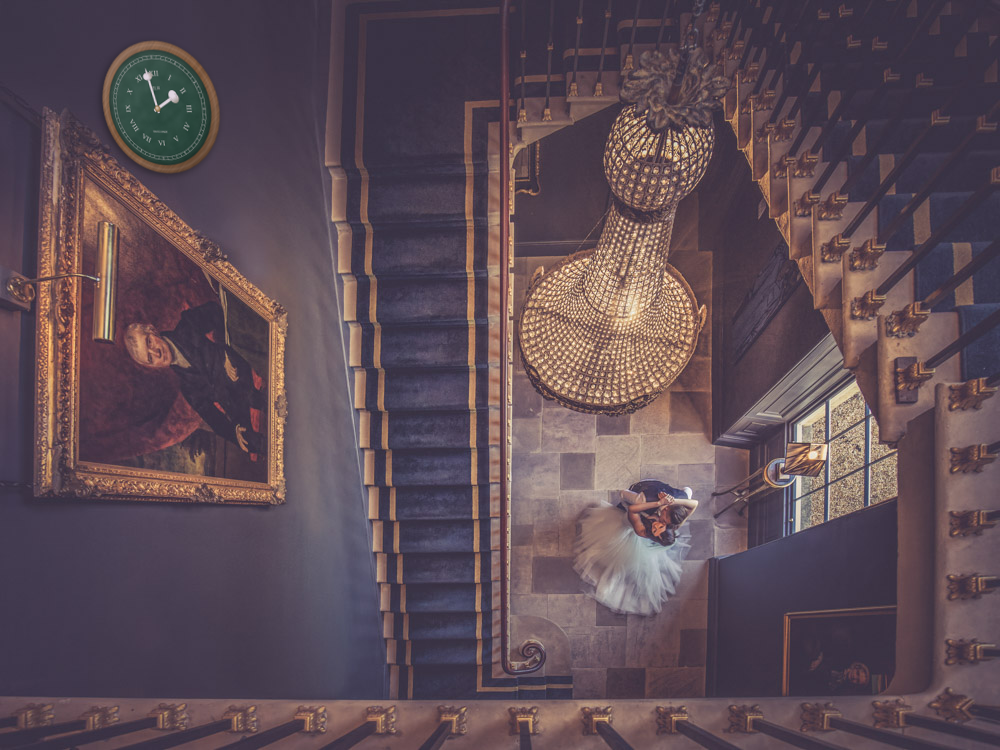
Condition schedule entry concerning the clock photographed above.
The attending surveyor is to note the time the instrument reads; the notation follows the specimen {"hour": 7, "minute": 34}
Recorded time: {"hour": 1, "minute": 58}
